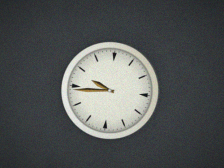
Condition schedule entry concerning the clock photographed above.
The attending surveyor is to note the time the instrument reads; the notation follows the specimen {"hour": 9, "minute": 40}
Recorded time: {"hour": 9, "minute": 44}
